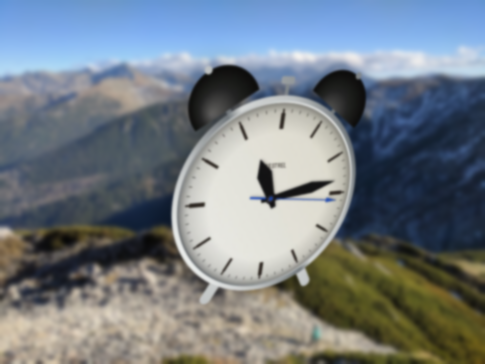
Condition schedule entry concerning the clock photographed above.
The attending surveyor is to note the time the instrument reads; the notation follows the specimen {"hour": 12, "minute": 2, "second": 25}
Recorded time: {"hour": 11, "minute": 13, "second": 16}
